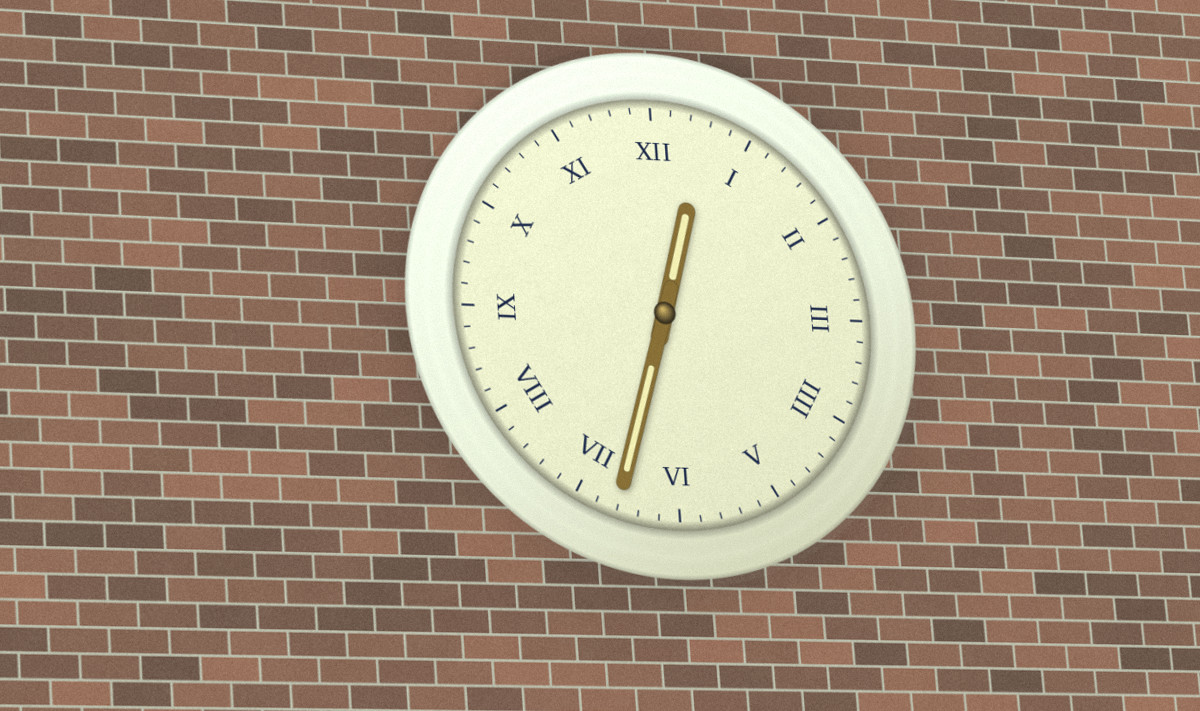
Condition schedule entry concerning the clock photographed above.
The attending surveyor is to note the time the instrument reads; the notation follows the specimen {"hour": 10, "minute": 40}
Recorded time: {"hour": 12, "minute": 33}
